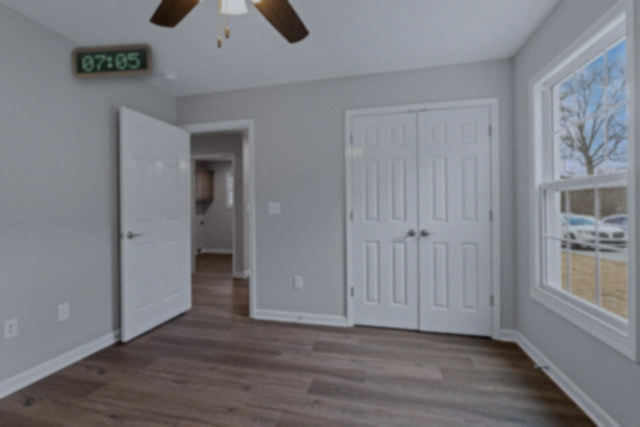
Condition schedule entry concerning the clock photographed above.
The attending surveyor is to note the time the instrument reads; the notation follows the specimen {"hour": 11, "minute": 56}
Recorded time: {"hour": 7, "minute": 5}
